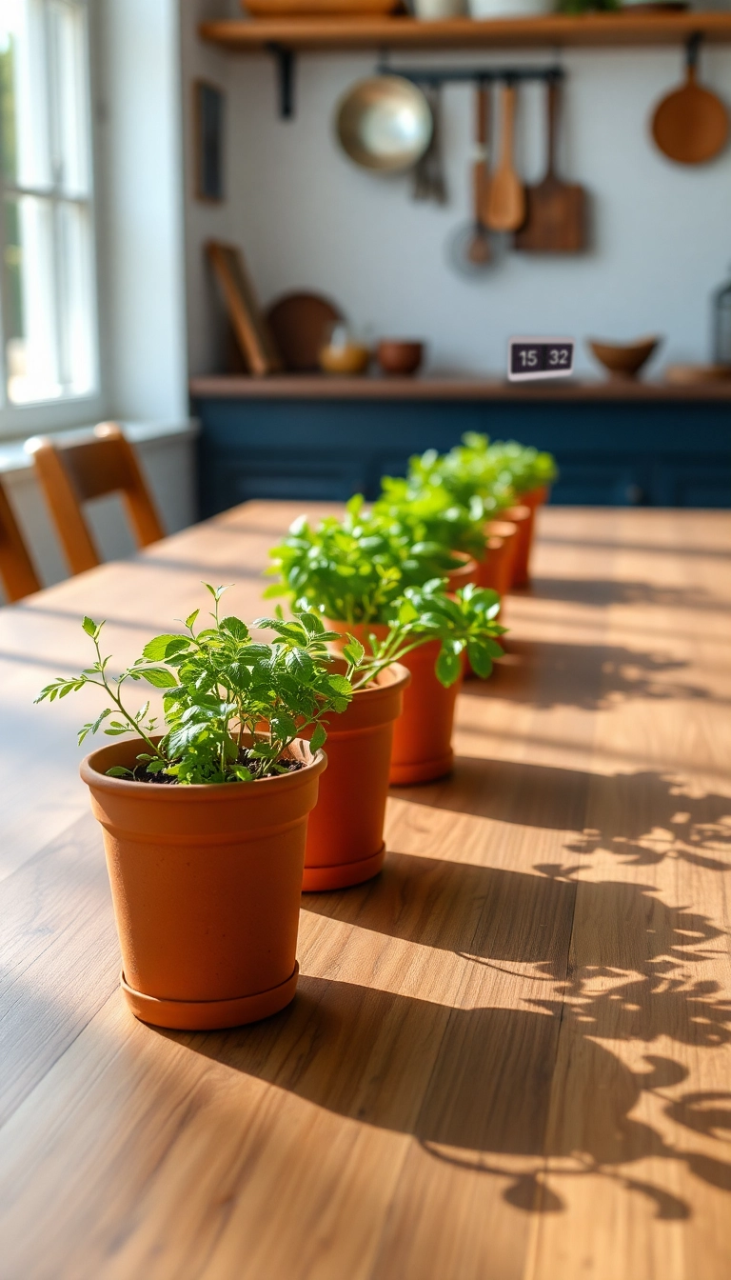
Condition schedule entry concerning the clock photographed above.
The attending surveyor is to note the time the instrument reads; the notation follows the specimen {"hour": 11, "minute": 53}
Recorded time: {"hour": 15, "minute": 32}
